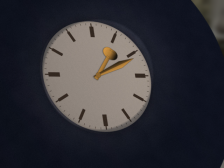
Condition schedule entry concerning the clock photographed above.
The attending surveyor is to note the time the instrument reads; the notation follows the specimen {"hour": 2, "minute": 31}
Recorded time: {"hour": 1, "minute": 11}
